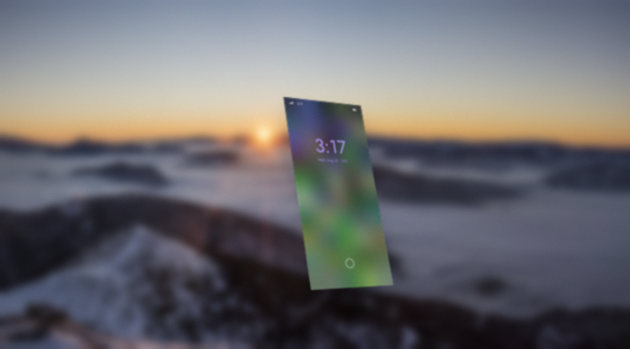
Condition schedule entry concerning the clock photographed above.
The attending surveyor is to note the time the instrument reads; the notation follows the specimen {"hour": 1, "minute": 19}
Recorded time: {"hour": 3, "minute": 17}
